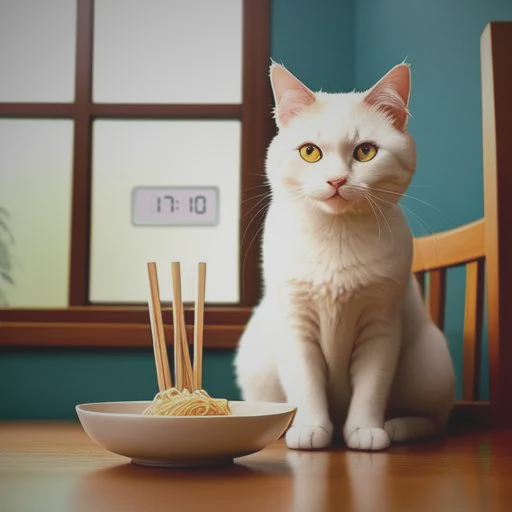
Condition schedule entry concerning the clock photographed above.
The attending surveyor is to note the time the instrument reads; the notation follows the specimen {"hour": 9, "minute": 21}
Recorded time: {"hour": 17, "minute": 10}
